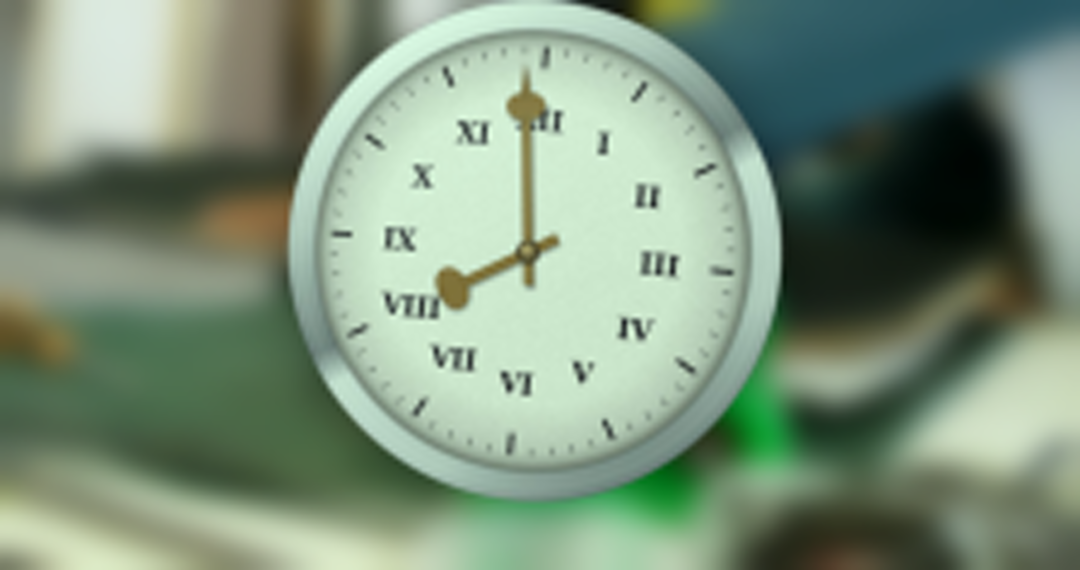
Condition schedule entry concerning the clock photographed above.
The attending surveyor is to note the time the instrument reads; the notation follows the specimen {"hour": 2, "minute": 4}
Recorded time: {"hour": 7, "minute": 59}
